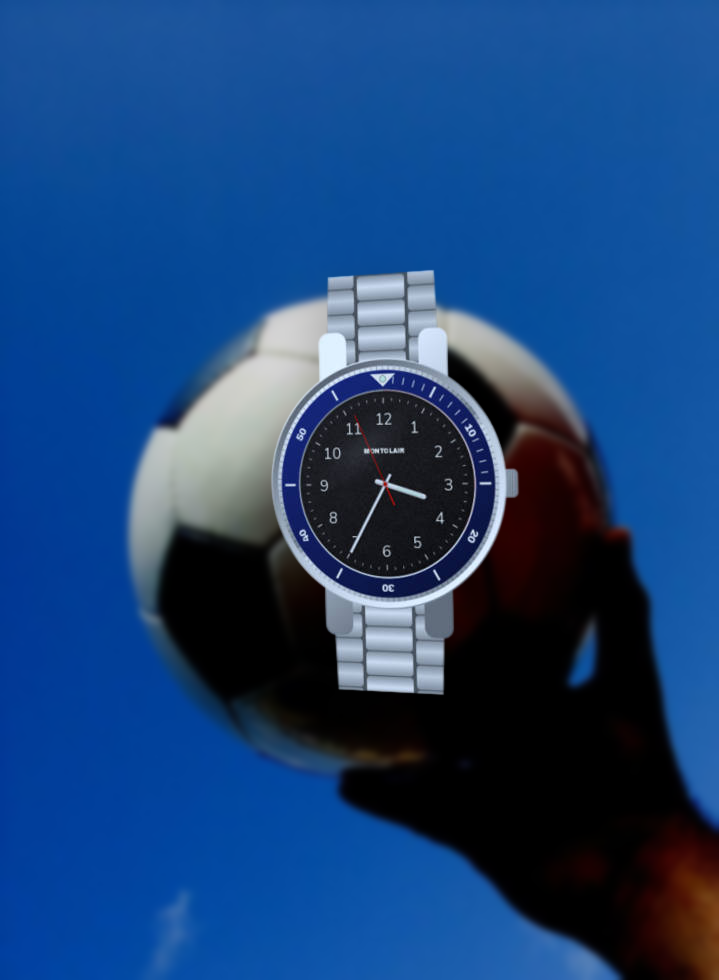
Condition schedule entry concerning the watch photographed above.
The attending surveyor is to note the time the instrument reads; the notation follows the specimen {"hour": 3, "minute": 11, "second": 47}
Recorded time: {"hour": 3, "minute": 34, "second": 56}
